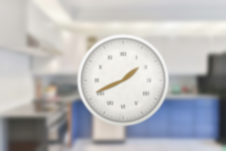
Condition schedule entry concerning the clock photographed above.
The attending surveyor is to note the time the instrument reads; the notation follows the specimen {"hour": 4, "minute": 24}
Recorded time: {"hour": 1, "minute": 41}
